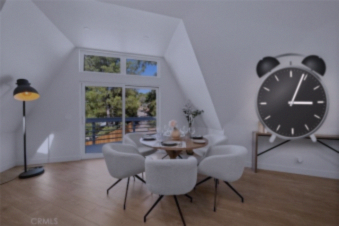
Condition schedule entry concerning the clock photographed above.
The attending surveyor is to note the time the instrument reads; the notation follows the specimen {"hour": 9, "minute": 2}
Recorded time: {"hour": 3, "minute": 4}
